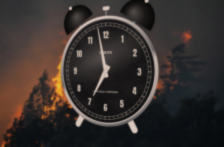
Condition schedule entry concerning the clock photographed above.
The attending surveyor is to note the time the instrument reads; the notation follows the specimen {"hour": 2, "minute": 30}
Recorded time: {"hour": 6, "minute": 58}
